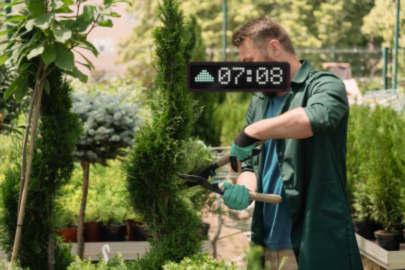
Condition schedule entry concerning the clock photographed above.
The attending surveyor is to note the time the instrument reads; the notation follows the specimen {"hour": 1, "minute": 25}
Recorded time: {"hour": 7, "minute": 8}
